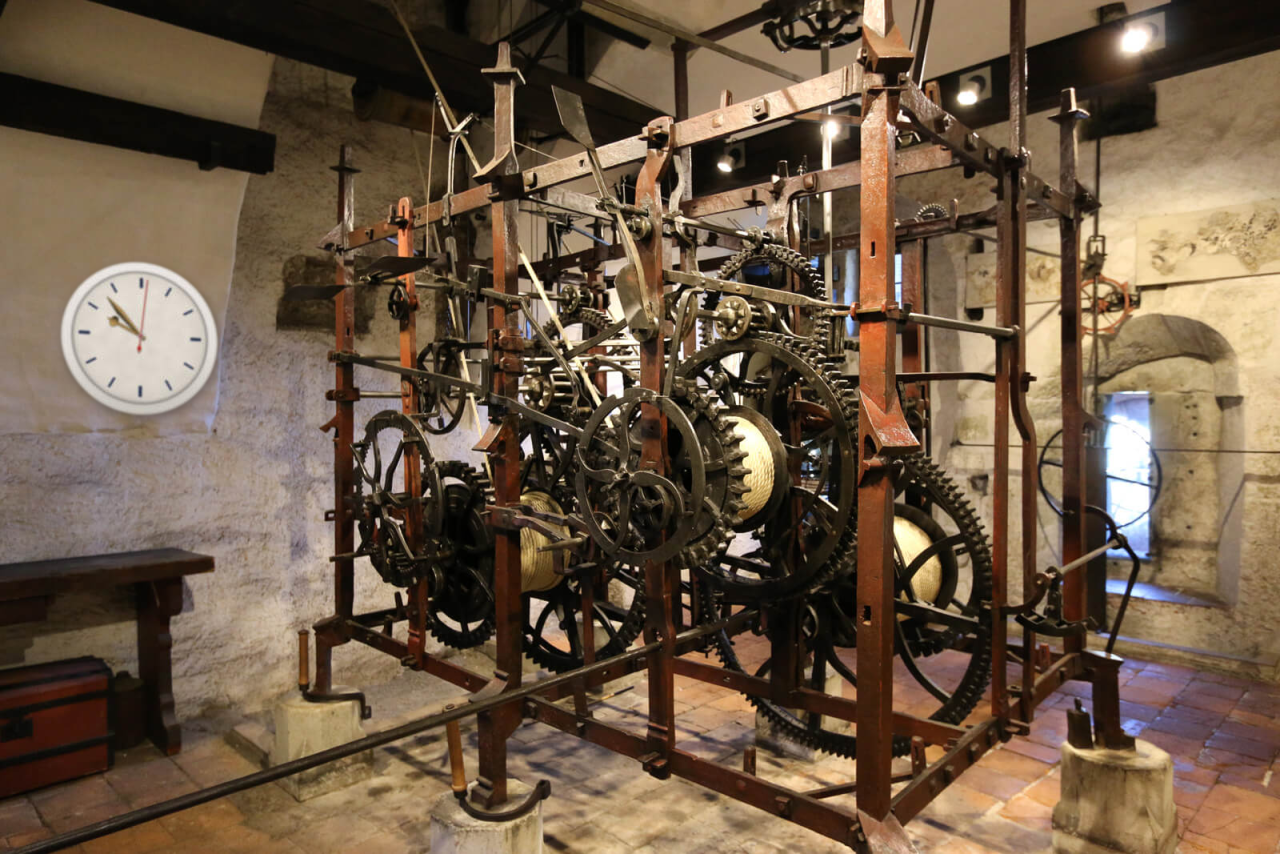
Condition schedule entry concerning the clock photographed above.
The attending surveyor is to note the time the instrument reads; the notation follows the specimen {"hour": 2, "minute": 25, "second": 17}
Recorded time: {"hour": 9, "minute": 53, "second": 1}
